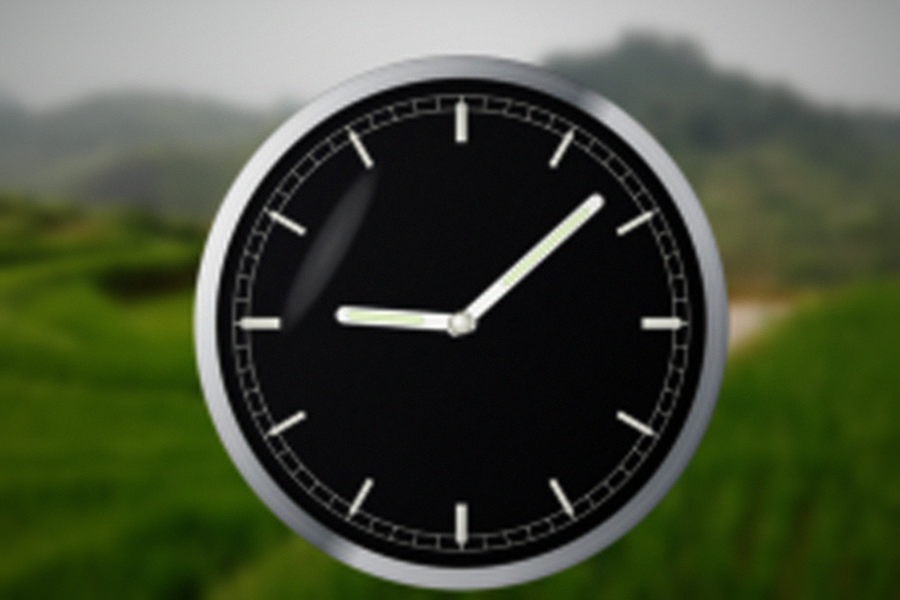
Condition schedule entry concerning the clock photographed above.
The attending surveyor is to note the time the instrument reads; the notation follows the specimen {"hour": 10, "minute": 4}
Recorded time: {"hour": 9, "minute": 8}
